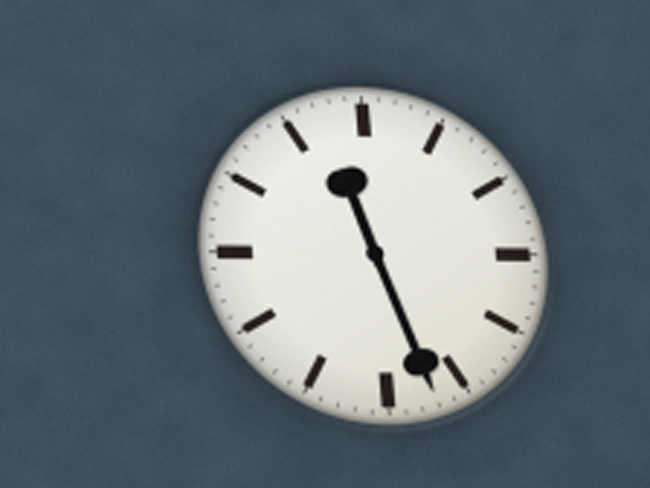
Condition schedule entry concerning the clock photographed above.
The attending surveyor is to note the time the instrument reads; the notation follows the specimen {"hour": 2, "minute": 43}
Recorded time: {"hour": 11, "minute": 27}
